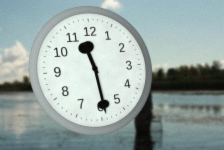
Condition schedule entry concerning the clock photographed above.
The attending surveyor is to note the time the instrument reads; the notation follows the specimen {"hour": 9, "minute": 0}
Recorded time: {"hour": 11, "minute": 29}
